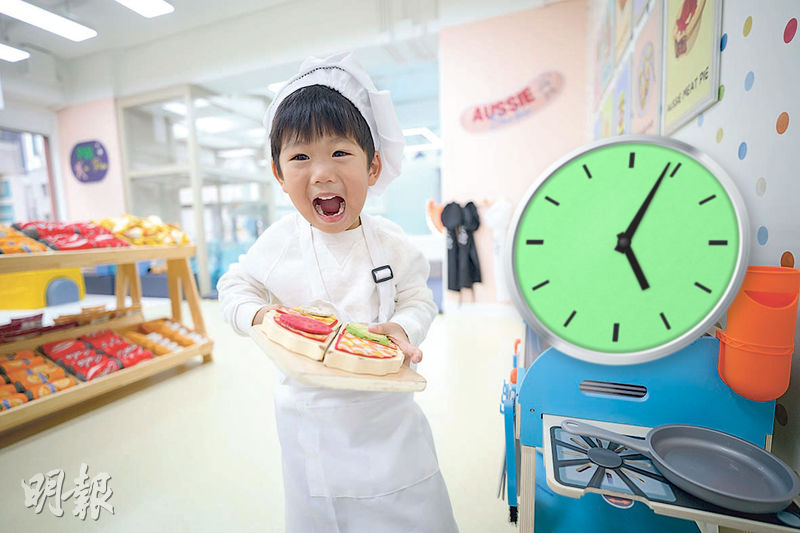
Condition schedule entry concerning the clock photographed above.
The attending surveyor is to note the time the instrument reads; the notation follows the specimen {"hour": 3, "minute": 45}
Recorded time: {"hour": 5, "minute": 4}
